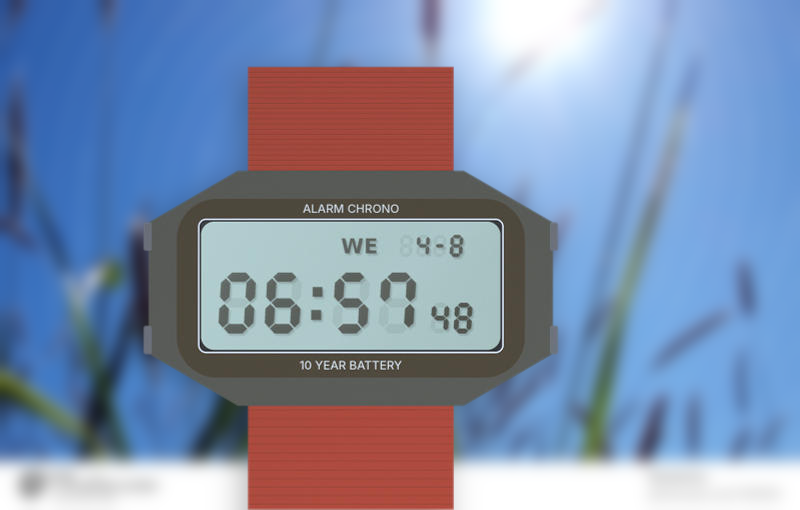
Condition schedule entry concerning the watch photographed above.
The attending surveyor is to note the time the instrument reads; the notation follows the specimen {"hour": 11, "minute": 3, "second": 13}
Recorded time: {"hour": 6, "minute": 57, "second": 48}
